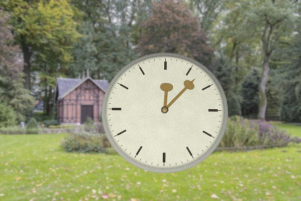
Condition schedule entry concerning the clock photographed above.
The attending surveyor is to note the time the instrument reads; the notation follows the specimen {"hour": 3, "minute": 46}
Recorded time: {"hour": 12, "minute": 7}
